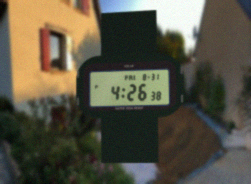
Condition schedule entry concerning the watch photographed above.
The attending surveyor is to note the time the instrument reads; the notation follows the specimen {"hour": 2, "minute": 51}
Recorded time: {"hour": 4, "minute": 26}
